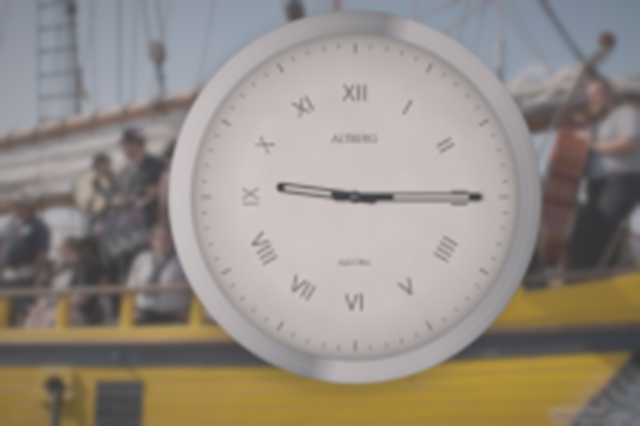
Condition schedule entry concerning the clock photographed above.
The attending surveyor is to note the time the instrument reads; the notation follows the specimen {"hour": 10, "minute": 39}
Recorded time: {"hour": 9, "minute": 15}
